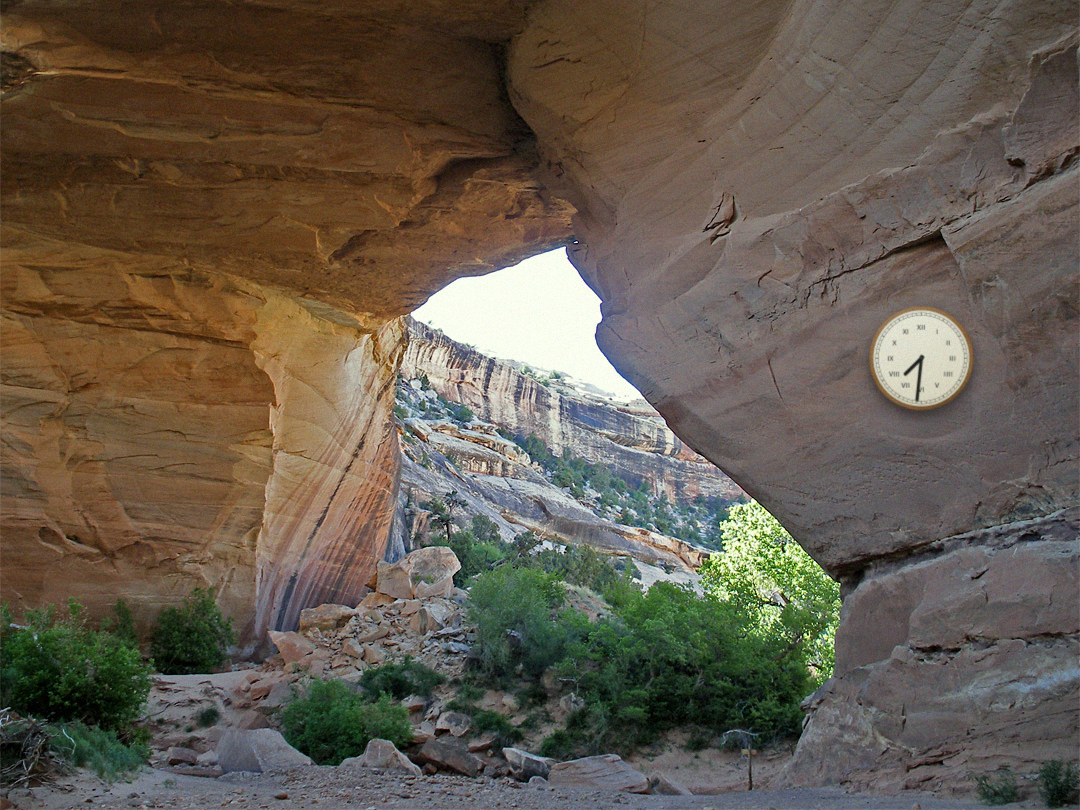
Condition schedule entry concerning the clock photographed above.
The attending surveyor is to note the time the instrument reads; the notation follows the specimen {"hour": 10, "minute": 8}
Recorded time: {"hour": 7, "minute": 31}
